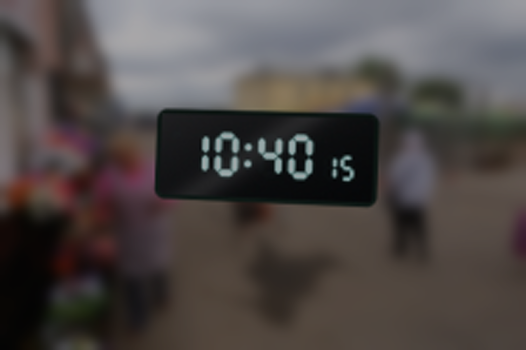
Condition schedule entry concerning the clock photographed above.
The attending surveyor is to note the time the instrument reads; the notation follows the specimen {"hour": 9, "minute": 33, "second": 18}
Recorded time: {"hour": 10, "minute": 40, "second": 15}
